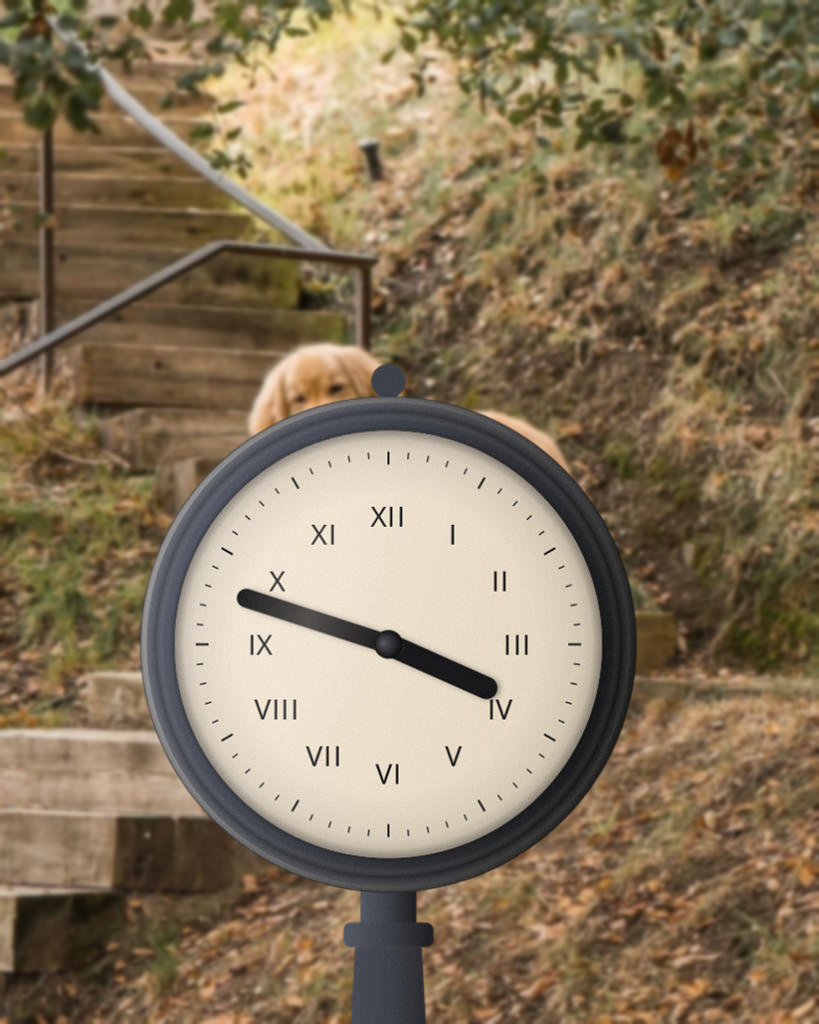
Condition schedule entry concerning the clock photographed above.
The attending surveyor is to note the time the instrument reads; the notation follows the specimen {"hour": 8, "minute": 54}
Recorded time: {"hour": 3, "minute": 48}
